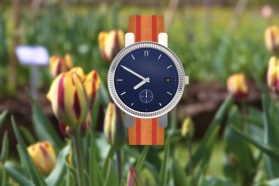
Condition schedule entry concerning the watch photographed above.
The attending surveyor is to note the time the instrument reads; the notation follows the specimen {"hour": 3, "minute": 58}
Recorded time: {"hour": 7, "minute": 50}
